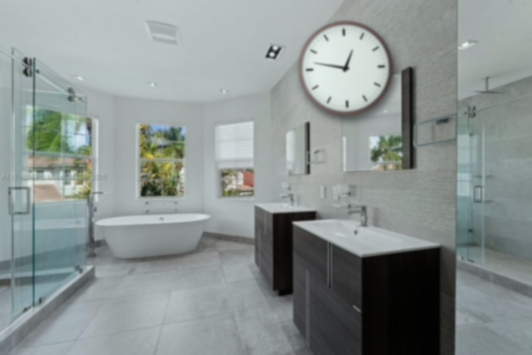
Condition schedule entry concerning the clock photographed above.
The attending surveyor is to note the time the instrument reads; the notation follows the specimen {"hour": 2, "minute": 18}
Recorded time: {"hour": 12, "minute": 47}
